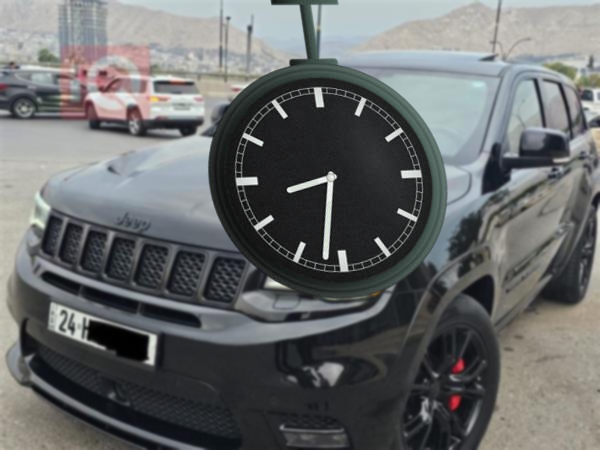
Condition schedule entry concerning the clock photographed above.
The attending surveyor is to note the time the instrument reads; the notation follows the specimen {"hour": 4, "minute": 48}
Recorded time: {"hour": 8, "minute": 32}
